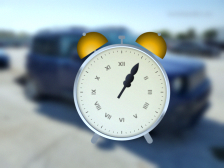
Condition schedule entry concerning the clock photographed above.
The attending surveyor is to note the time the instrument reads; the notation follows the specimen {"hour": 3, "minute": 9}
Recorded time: {"hour": 1, "minute": 5}
